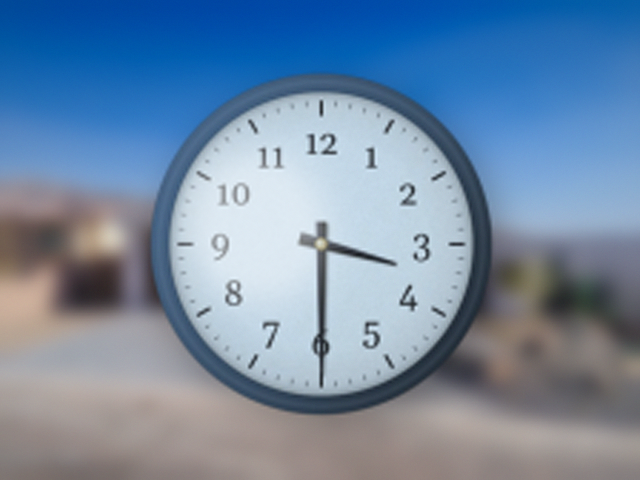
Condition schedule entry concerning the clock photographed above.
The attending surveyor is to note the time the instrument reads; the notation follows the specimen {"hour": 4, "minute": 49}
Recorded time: {"hour": 3, "minute": 30}
